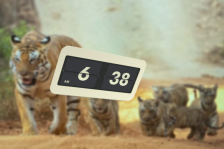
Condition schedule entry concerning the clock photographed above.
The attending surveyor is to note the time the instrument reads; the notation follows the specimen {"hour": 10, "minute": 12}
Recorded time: {"hour": 6, "minute": 38}
